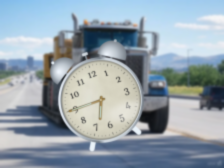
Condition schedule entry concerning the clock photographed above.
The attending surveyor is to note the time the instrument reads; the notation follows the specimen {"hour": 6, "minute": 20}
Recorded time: {"hour": 6, "minute": 45}
